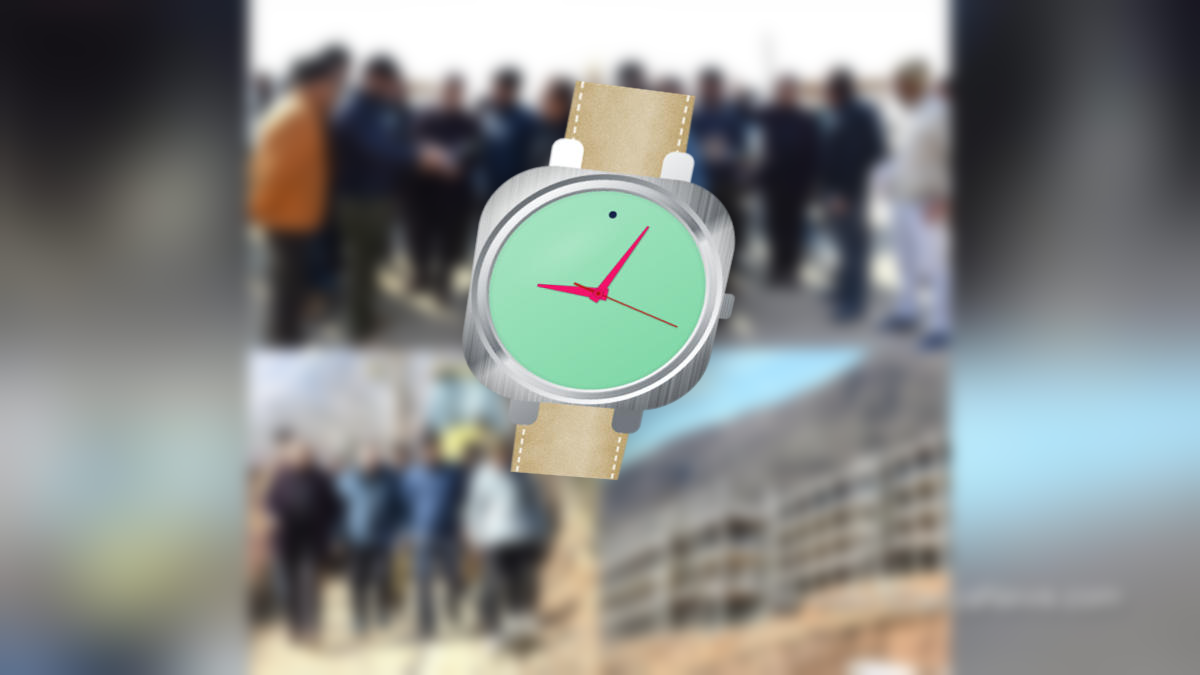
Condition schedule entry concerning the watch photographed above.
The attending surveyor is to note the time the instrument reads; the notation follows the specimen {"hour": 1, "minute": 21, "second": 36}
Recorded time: {"hour": 9, "minute": 4, "second": 18}
